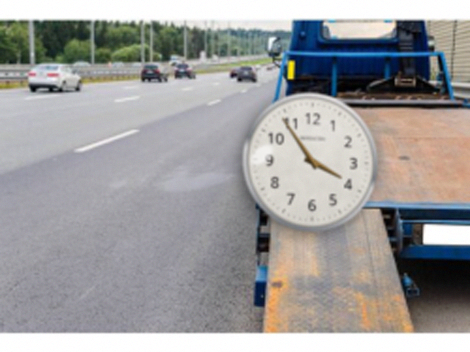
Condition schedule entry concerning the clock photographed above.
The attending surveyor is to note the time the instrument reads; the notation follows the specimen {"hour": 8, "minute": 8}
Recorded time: {"hour": 3, "minute": 54}
